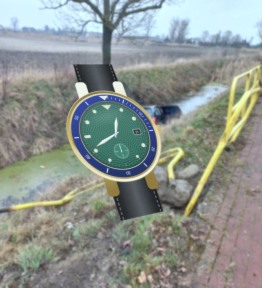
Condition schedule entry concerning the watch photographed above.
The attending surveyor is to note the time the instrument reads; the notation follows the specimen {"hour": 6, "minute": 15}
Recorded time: {"hour": 12, "minute": 41}
